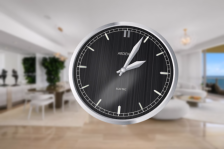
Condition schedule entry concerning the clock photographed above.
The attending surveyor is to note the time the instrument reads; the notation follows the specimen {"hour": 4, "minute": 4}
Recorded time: {"hour": 2, "minute": 4}
